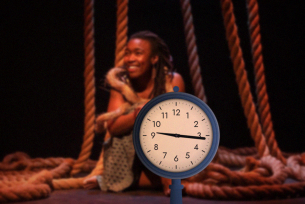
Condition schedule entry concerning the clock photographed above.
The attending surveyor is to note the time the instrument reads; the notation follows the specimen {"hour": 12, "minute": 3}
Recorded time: {"hour": 9, "minute": 16}
